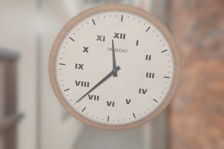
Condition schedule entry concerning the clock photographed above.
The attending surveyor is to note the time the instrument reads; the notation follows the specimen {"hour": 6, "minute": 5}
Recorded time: {"hour": 11, "minute": 37}
